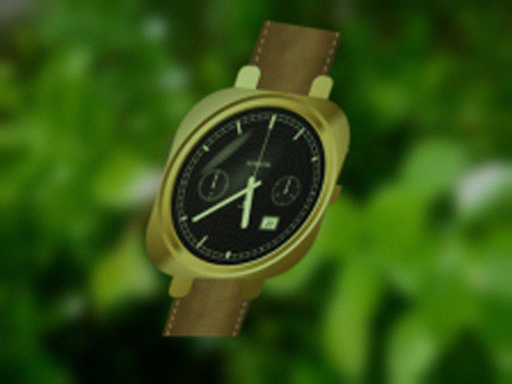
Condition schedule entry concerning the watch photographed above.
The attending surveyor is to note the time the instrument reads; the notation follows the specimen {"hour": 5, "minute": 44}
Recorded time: {"hour": 5, "minute": 39}
